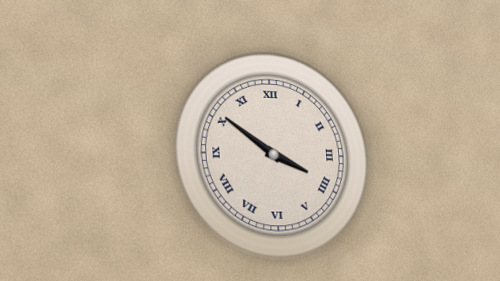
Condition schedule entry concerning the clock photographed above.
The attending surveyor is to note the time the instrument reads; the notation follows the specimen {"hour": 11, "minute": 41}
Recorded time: {"hour": 3, "minute": 51}
